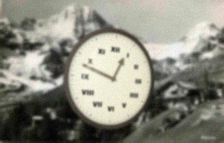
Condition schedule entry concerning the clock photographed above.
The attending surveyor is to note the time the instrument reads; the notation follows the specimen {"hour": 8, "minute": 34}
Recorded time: {"hour": 12, "minute": 48}
